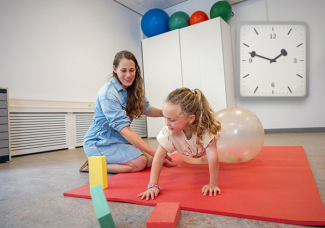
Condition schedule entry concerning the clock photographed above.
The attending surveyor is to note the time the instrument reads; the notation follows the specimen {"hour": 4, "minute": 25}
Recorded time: {"hour": 1, "minute": 48}
